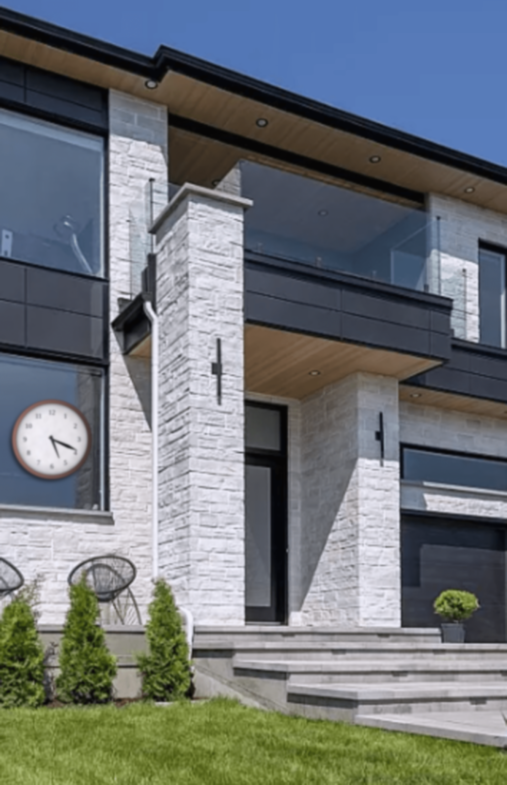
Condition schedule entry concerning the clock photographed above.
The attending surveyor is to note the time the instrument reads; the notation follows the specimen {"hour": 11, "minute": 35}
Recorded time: {"hour": 5, "minute": 19}
